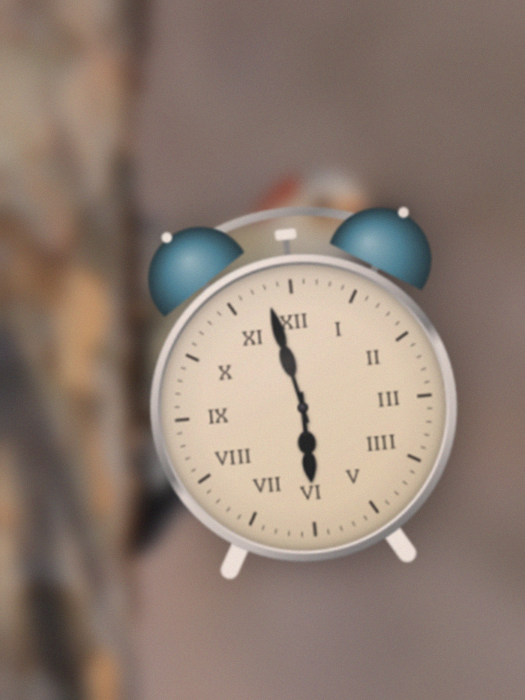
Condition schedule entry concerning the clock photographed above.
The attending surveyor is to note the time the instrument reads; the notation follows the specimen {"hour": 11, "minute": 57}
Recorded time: {"hour": 5, "minute": 58}
